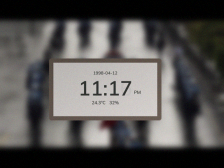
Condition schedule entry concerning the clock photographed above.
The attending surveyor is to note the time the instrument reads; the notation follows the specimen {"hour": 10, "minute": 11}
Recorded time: {"hour": 11, "minute": 17}
